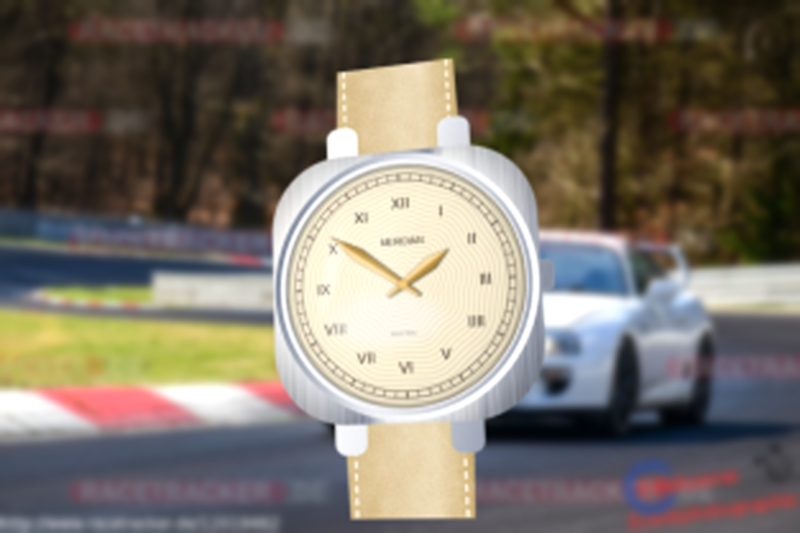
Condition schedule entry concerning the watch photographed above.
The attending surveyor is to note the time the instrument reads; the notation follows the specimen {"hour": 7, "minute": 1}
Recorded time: {"hour": 1, "minute": 51}
